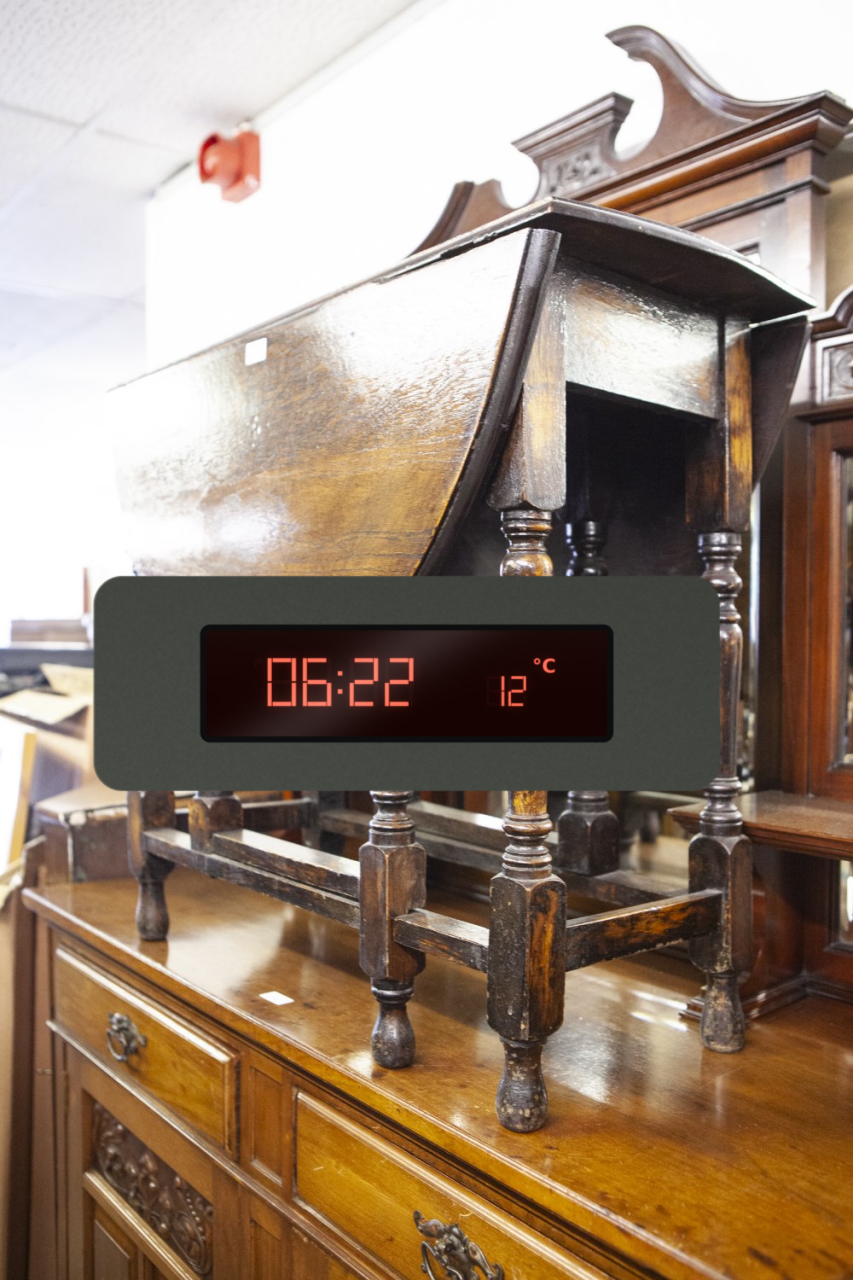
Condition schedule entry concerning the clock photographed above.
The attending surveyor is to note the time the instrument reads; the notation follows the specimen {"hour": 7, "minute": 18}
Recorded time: {"hour": 6, "minute": 22}
